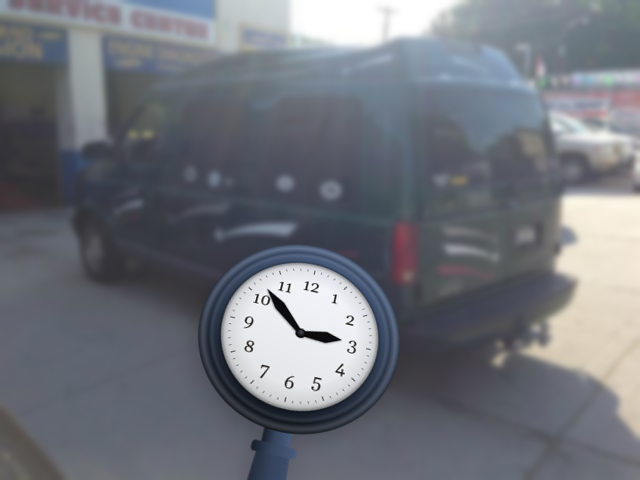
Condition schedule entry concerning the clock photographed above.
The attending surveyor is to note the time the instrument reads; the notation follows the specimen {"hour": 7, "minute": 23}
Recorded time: {"hour": 2, "minute": 52}
